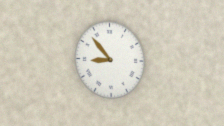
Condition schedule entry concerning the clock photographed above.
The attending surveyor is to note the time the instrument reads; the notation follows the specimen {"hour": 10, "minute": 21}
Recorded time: {"hour": 8, "minute": 53}
